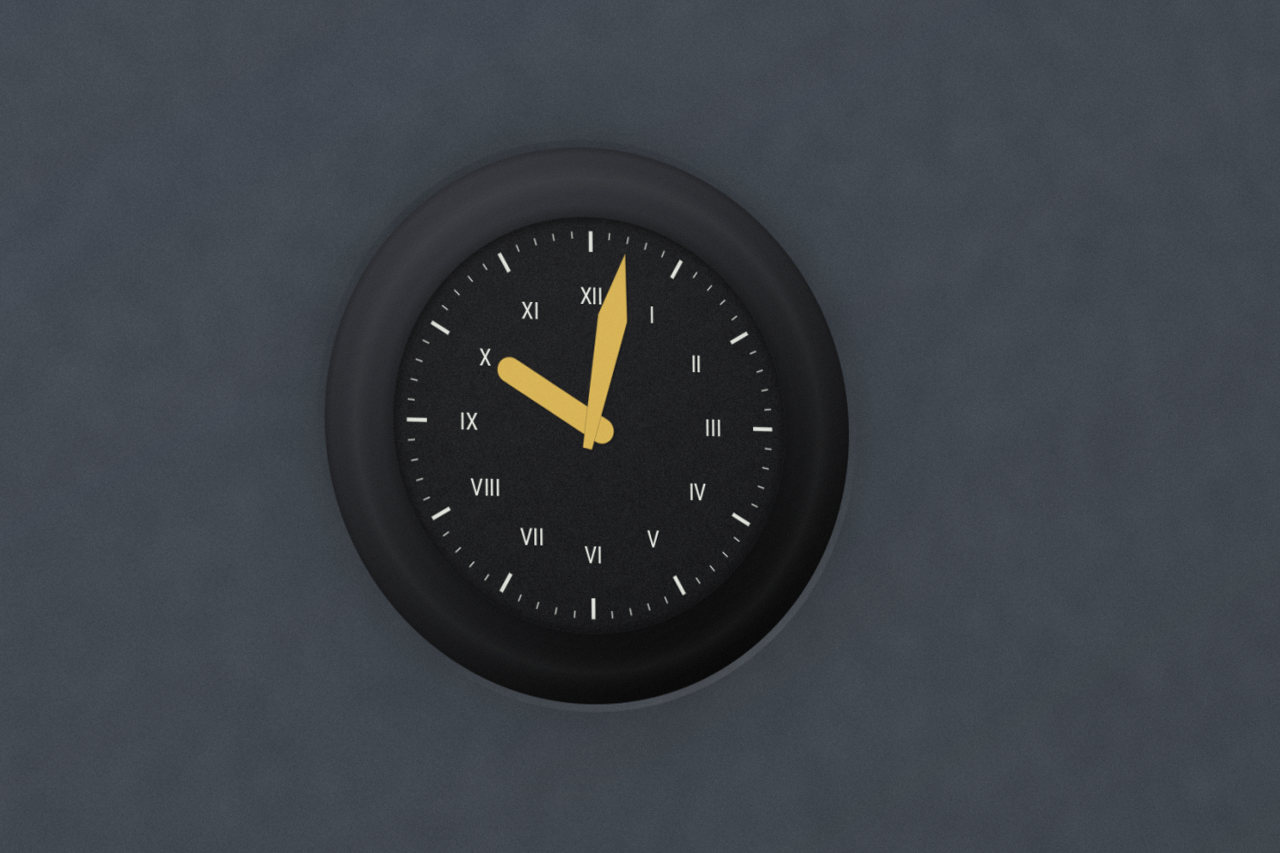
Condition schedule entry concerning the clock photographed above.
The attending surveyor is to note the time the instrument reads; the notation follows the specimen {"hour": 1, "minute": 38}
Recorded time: {"hour": 10, "minute": 2}
